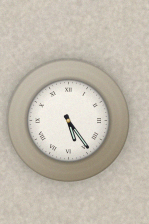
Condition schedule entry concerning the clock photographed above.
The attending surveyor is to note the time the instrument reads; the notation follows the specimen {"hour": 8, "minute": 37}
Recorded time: {"hour": 5, "minute": 24}
